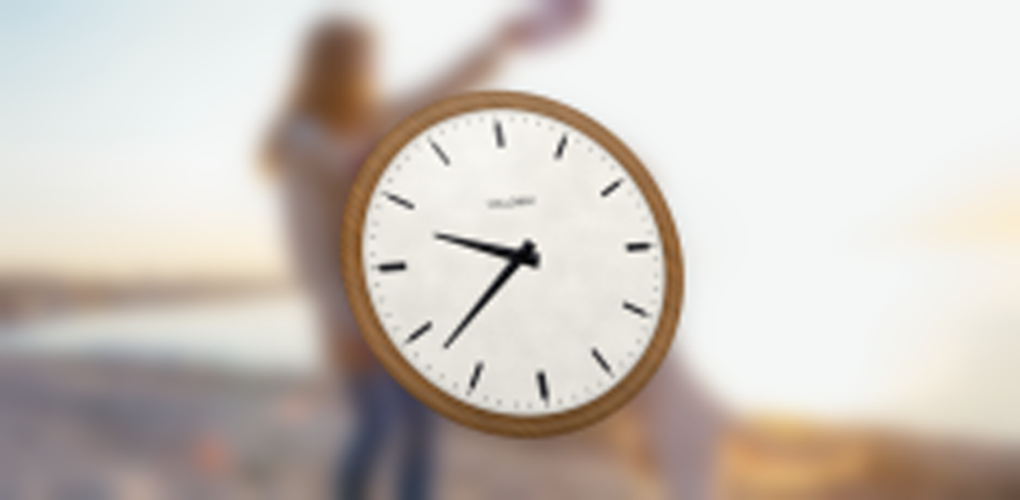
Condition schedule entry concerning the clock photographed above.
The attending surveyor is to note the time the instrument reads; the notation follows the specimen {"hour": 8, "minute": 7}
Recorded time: {"hour": 9, "minute": 38}
